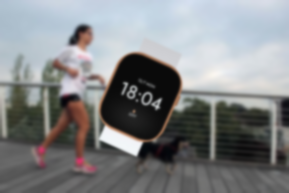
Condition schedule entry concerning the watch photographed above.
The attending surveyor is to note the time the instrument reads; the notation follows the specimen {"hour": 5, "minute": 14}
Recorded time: {"hour": 18, "minute": 4}
